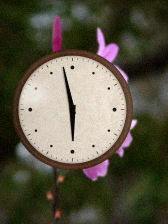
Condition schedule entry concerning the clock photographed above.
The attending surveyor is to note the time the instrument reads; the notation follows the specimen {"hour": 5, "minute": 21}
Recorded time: {"hour": 5, "minute": 58}
